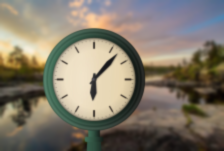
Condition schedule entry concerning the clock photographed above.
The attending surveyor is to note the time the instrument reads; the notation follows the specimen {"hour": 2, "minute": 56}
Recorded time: {"hour": 6, "minute": 7}
